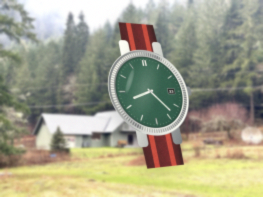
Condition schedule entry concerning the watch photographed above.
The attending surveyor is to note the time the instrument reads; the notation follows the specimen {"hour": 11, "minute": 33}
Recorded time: {"hour": 8, "minute": 23}
